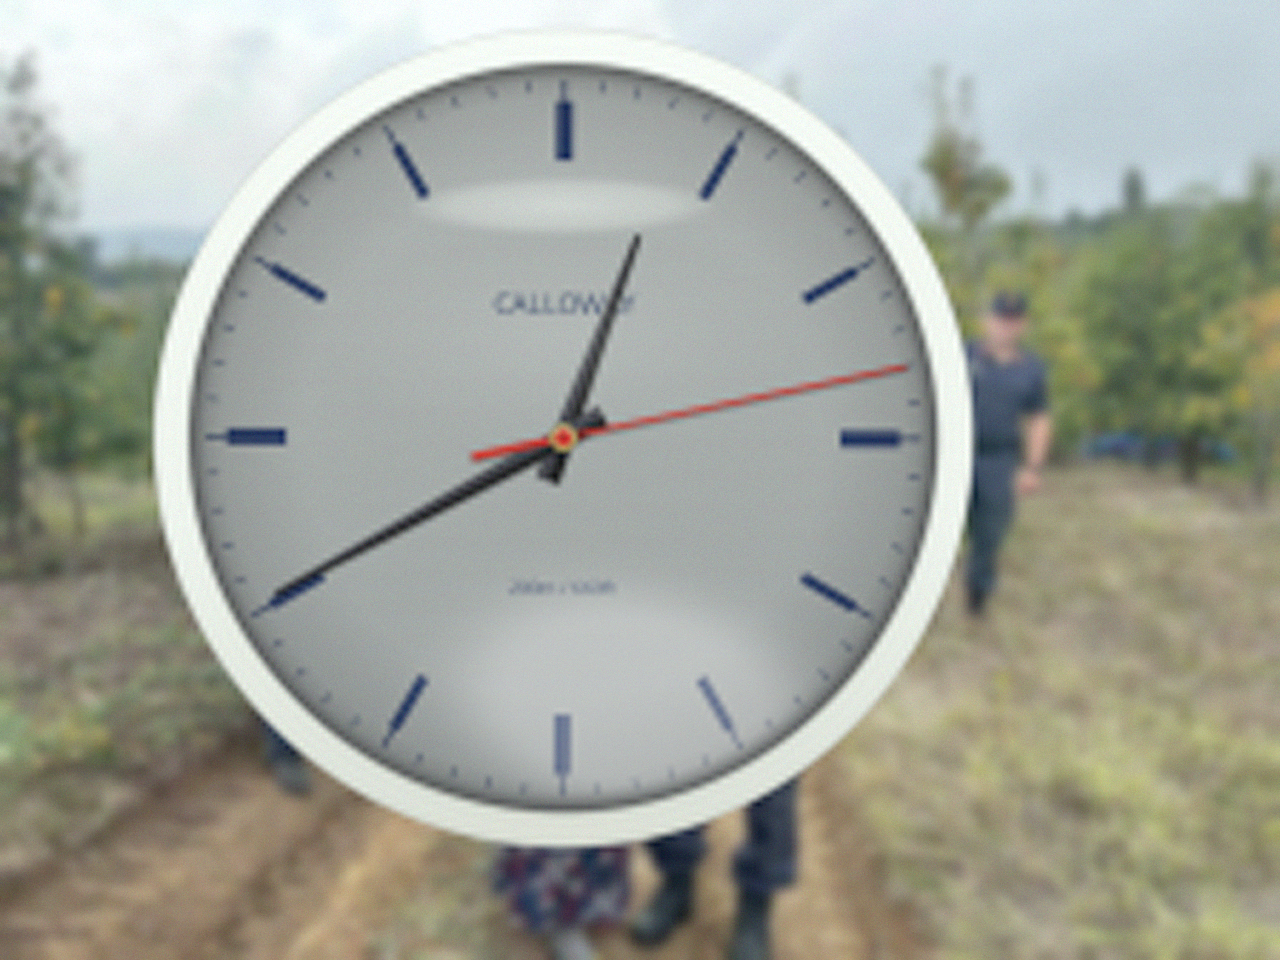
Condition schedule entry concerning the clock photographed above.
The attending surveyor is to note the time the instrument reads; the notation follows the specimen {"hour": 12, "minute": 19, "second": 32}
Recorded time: {"hour": 12, "minute": 40, "second": 13}
